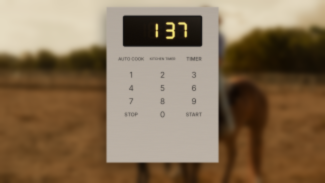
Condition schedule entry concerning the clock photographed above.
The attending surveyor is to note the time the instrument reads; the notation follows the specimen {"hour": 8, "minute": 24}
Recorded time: {"hour": 1, "minute": 37}
